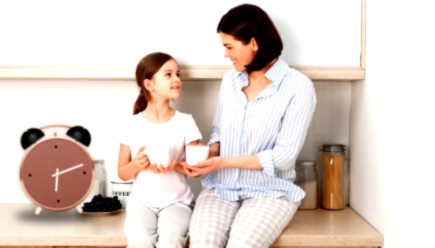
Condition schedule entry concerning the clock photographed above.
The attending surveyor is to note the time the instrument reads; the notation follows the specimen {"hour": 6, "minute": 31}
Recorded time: {"hour": 6, "minute": 12}
